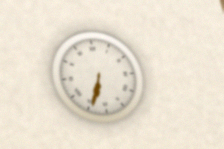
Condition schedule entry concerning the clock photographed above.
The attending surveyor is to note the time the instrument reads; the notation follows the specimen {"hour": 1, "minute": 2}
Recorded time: {"hour": 6, "minute": 34}
